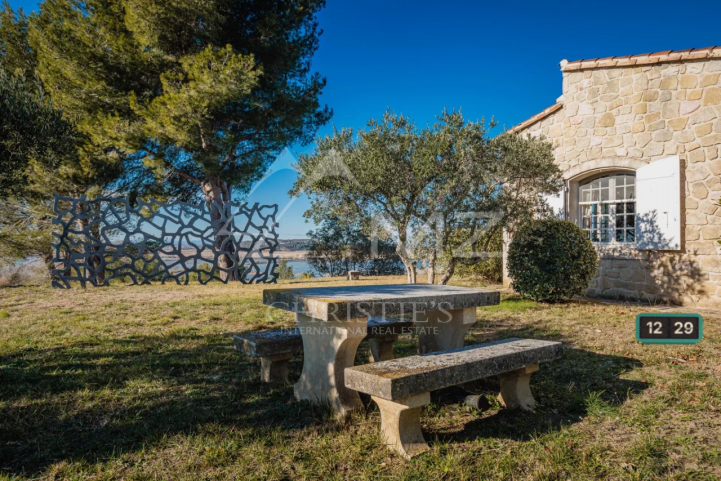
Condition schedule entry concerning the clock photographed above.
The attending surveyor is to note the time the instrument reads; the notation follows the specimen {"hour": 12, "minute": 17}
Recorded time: {"hour": 12, "minute": 29}
